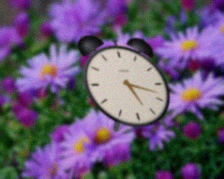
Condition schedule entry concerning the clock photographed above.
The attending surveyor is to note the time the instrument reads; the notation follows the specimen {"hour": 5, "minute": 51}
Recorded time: {"hour": 5, "minute": 18}
